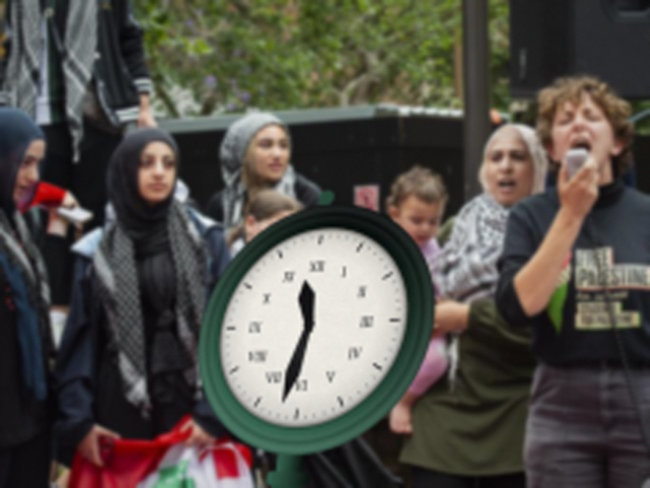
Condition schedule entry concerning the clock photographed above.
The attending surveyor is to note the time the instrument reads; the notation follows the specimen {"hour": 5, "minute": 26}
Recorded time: {"hour": 11, "minute": 32}
